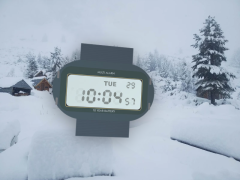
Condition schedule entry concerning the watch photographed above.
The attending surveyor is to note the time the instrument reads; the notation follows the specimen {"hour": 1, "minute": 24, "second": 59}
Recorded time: {"hour": 10, "minute": 4, "second": 57}
